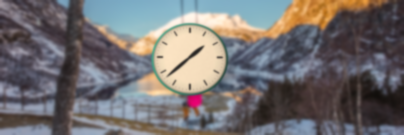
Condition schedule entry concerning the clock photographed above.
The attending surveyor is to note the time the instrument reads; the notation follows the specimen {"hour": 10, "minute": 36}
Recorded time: {"hour": 1, "minute": 38}
